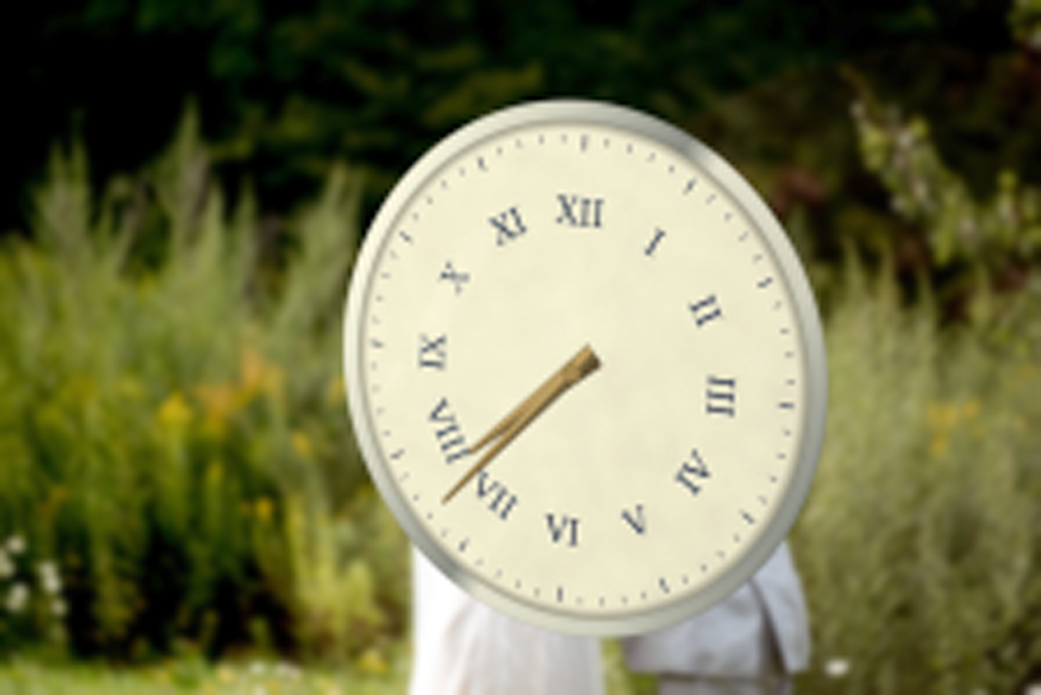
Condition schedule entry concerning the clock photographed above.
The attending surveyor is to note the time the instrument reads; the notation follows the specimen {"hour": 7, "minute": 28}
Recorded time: {"hour": 7, "minute": 37}
